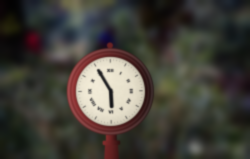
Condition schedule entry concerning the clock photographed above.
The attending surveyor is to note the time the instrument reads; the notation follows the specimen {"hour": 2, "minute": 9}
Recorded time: {"hour": 5, "minute": 55}
